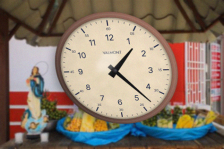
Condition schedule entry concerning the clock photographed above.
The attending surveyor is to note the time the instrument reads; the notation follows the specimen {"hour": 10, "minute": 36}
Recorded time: {"hour": 1, "minute": 23}
